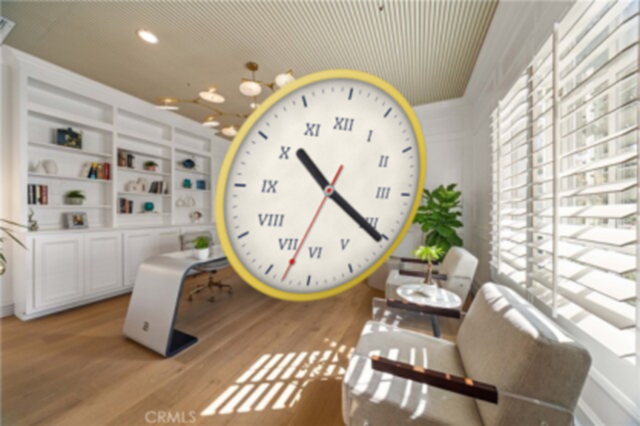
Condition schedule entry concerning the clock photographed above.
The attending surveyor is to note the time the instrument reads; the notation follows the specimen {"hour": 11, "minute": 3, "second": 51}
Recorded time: {"hour": 10, "minute": 20, "second": 33}
